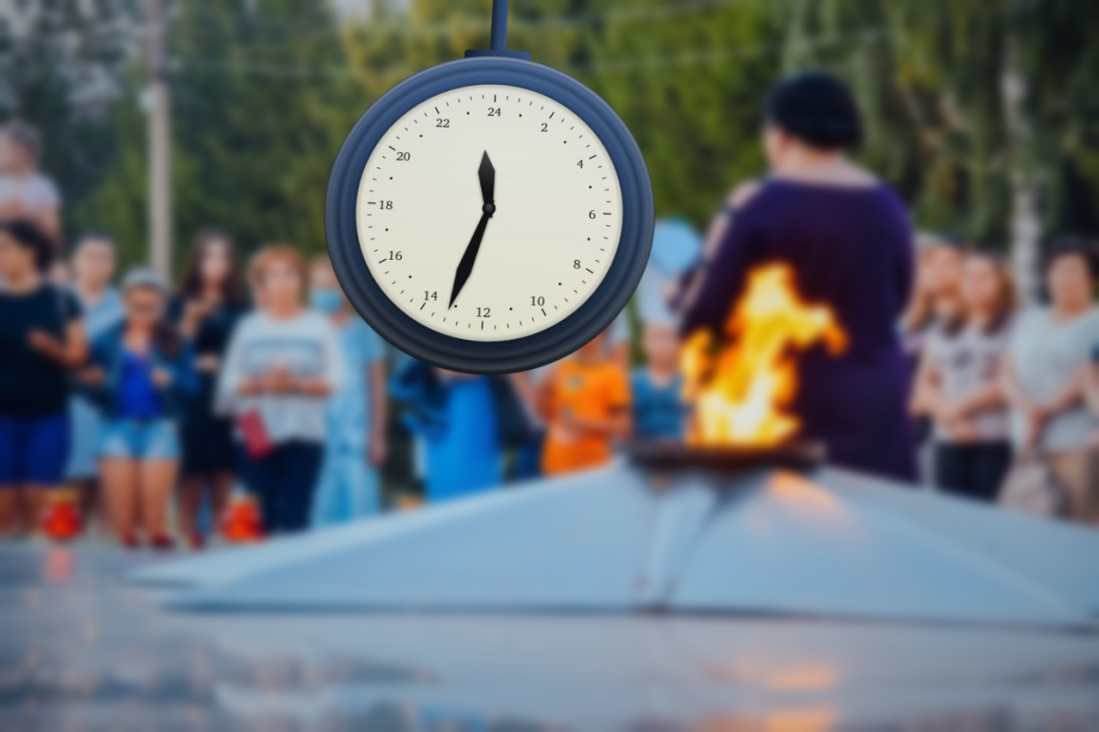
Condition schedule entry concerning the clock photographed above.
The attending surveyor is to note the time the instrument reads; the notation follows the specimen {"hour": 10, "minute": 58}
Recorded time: {"hour": 23, "minute": 33}
